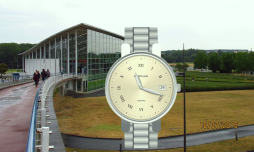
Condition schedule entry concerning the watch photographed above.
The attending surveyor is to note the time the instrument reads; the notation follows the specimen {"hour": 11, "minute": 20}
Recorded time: {"hour": 11, "minute": 18}
